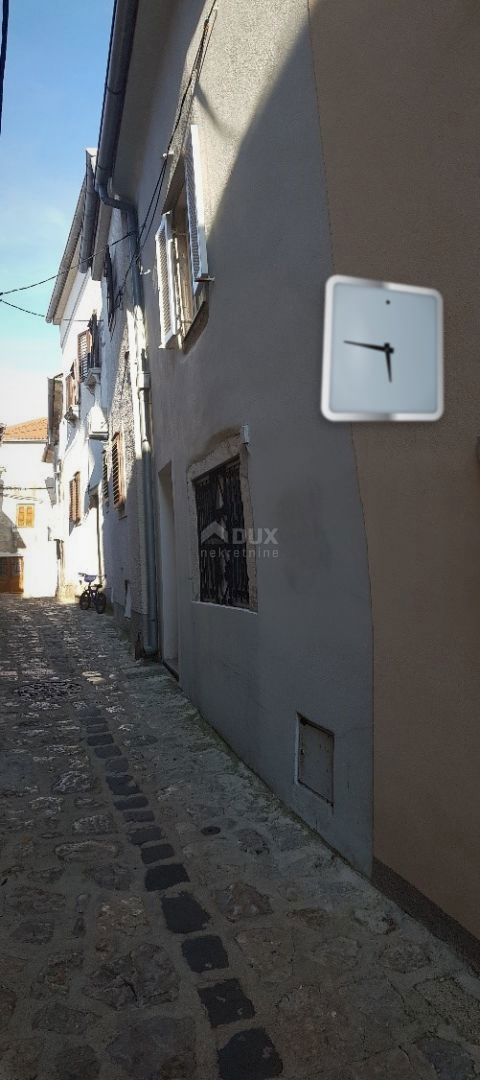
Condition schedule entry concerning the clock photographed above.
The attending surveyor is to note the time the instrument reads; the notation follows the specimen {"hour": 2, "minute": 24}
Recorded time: {"hour": 5, "minute": 46}
